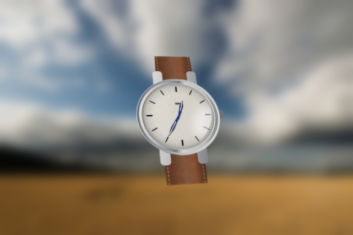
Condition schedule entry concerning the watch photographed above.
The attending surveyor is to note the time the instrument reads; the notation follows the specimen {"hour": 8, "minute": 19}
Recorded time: {"hour": 12, "minute": 35}
